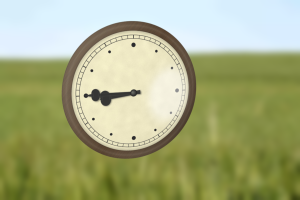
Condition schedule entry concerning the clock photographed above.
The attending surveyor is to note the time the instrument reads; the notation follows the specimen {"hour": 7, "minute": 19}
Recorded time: {"hour": 8, "minute": 45}
